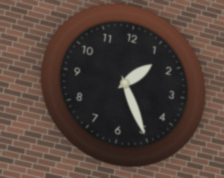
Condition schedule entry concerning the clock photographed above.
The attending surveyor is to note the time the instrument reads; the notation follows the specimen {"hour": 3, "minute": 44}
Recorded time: {"hour": 1, "minute": 25}
